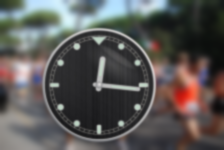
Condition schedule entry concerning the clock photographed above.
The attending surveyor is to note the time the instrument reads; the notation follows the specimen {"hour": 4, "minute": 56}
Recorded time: {"hour": 12, "minute": 16}
